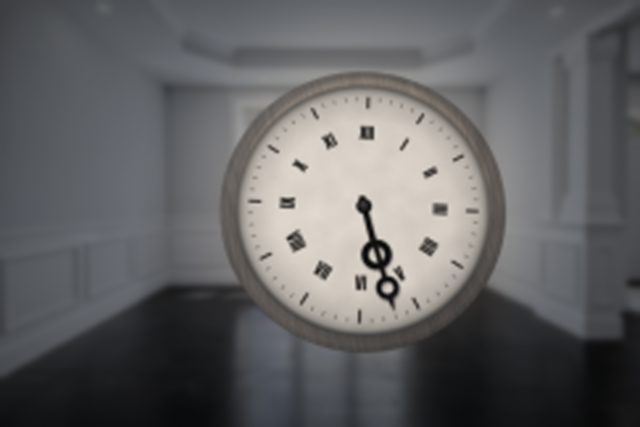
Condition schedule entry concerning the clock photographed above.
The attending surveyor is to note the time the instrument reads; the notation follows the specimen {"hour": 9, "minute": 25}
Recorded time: {"hour": 5, "minute": 27}
